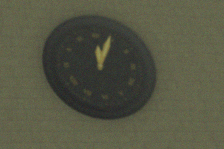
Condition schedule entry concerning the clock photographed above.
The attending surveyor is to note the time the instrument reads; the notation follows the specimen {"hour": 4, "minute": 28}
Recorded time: {"hour": 12, "minute": 4}
